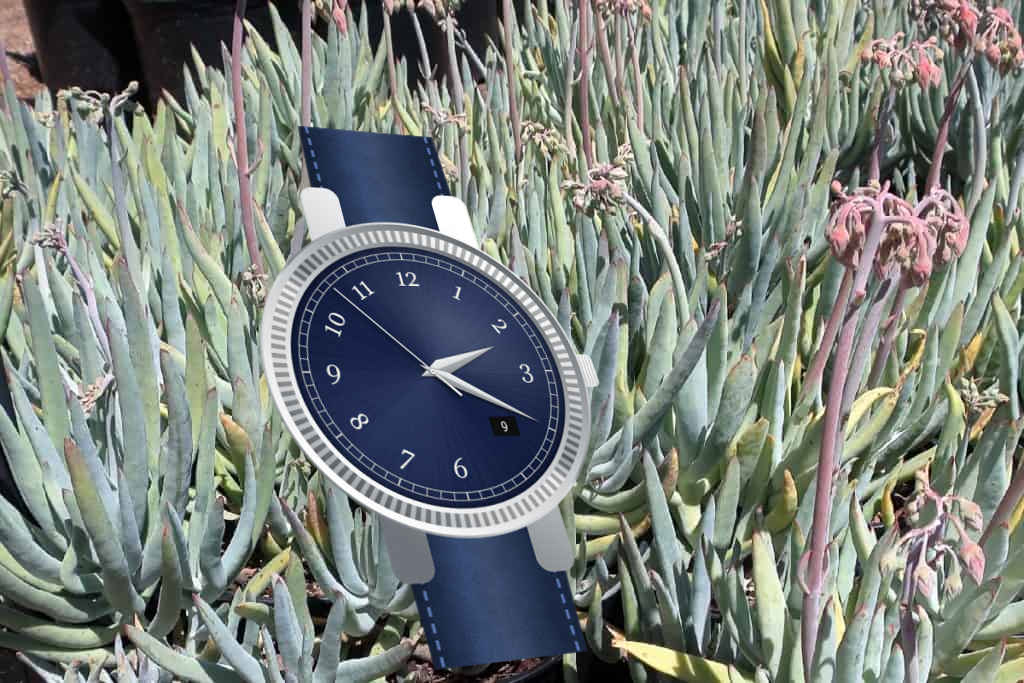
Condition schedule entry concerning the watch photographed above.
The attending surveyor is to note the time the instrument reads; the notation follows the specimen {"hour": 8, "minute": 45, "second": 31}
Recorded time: {"hour": 2, "minute": 19, "second": 53}
